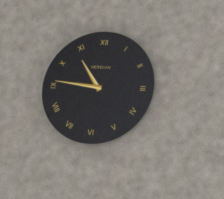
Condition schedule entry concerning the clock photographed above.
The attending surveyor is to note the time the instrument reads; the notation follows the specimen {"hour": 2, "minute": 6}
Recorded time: {"hour": 10, "minute": 46}
